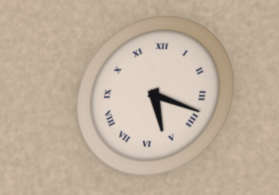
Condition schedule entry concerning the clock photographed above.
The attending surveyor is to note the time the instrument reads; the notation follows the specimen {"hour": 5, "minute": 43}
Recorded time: {"hour": 5, "minute": 18}
